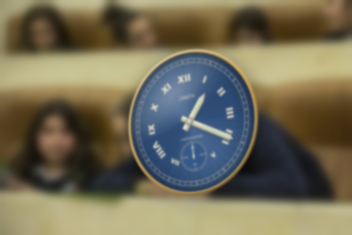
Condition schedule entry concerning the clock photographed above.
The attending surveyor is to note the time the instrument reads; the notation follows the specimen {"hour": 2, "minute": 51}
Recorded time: {"hour": 1, "minute": 20}
